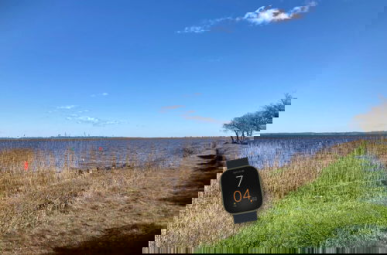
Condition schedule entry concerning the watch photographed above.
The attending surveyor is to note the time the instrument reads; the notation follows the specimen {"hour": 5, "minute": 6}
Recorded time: {"hour": 7, "minute": 4}
